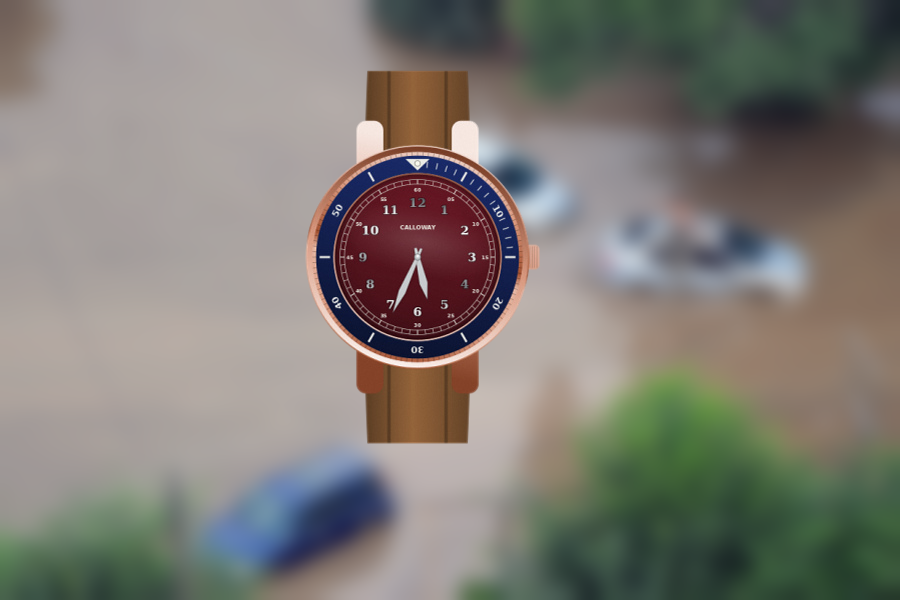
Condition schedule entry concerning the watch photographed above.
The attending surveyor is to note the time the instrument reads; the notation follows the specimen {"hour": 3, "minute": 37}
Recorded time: {"hour": 5, "minute": 34}
